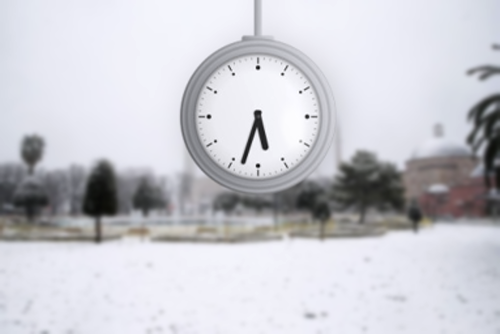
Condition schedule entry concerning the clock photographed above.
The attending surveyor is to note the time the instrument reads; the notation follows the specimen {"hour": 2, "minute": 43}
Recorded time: {"hour": 5, "minute": 33}
